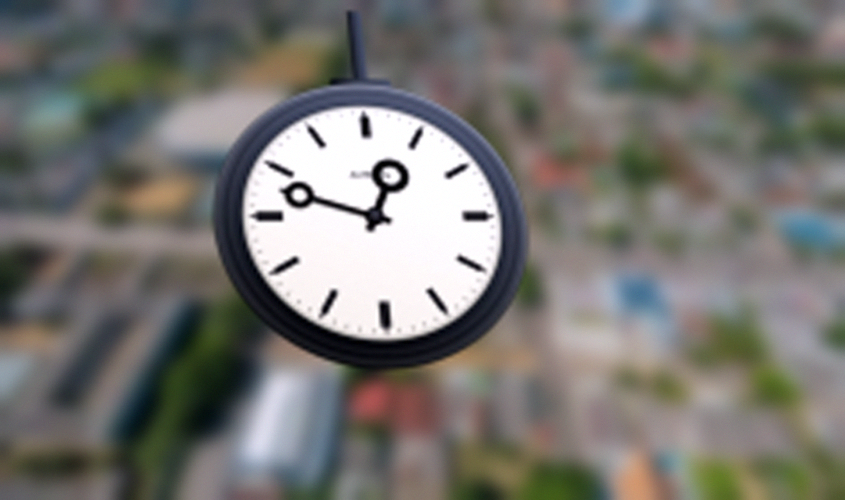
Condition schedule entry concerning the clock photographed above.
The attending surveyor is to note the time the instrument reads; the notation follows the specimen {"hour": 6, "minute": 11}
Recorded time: {"hour": 12, "minute": 48}
